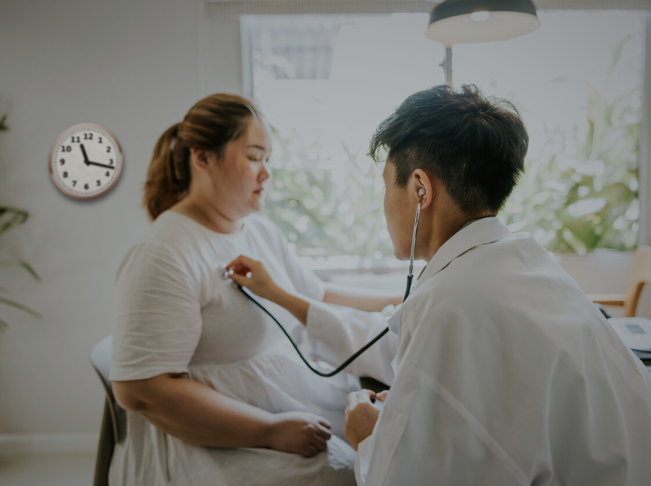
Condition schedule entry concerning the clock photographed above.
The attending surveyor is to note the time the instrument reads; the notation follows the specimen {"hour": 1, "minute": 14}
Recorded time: {"hour": 11, "minute": 17}
